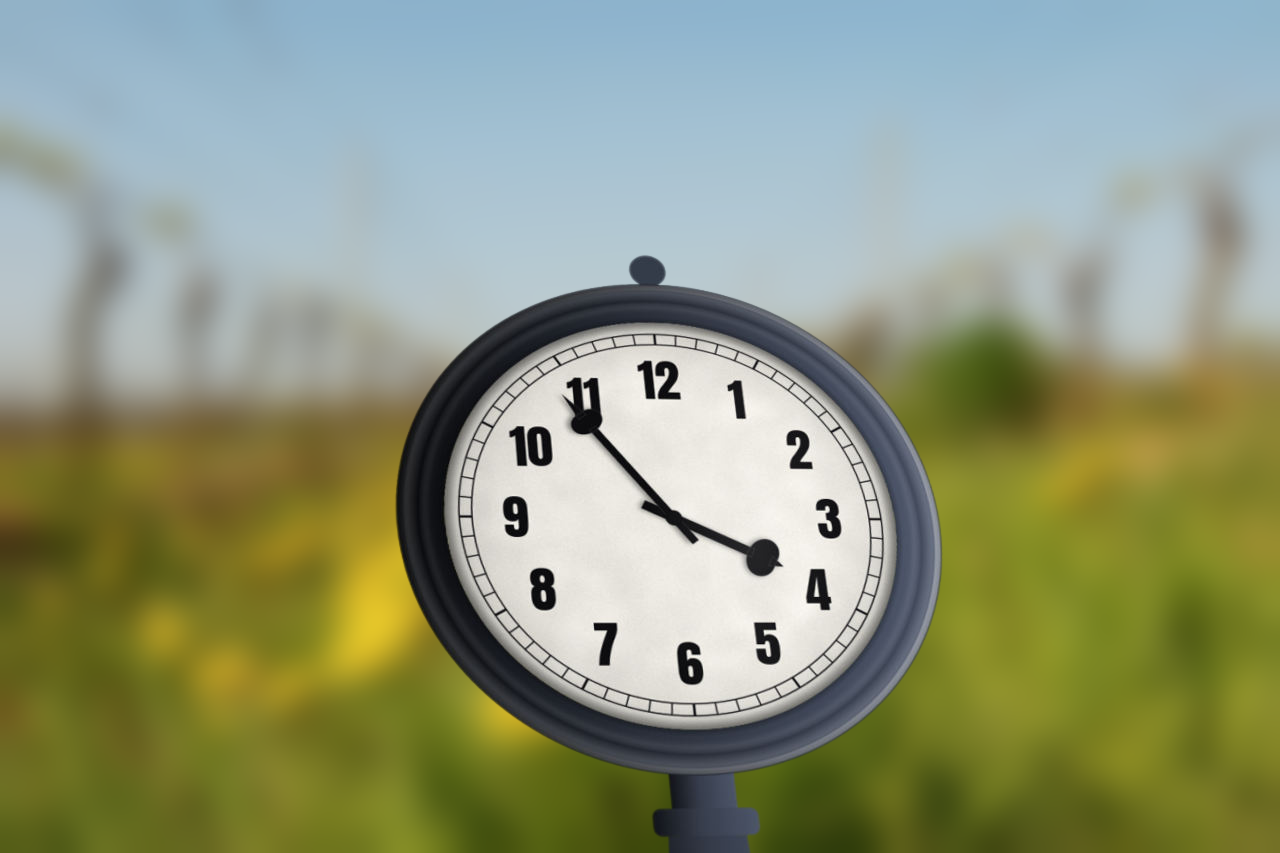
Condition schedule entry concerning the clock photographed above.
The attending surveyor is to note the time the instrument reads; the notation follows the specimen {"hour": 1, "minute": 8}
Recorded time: {"hour": 3, "minute": 54}
